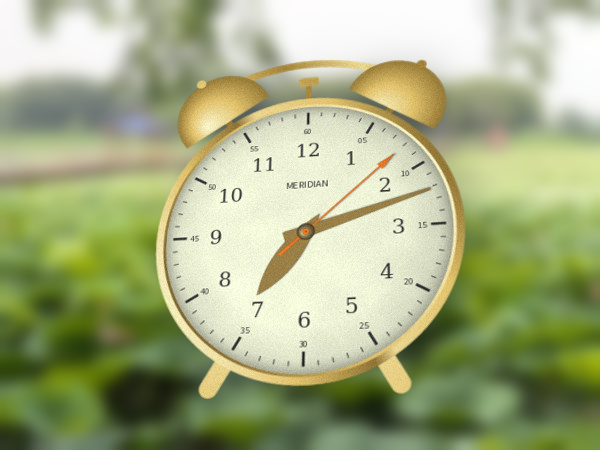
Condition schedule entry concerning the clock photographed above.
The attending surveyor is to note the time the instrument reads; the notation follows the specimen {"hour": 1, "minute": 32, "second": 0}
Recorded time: {"hour": 7, "minute": 12, "second": 8}
